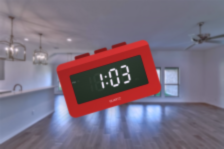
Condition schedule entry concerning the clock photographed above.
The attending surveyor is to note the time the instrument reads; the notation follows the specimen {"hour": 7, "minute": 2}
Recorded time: {"hour": 1, "minute": 3}
